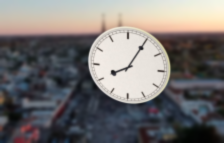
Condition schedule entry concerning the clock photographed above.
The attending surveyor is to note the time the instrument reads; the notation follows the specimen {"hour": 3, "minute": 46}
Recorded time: {"hour": 8, "minute": 5}
